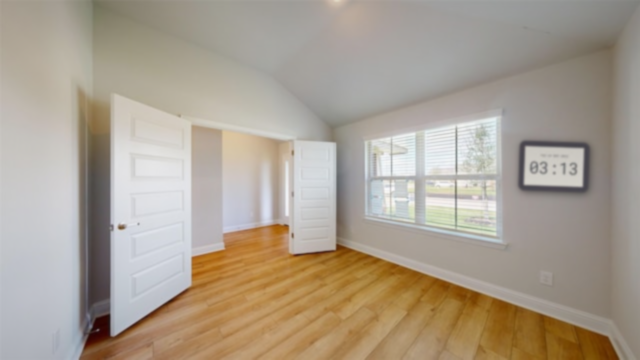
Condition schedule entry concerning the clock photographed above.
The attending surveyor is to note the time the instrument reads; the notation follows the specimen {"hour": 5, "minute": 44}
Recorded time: {"hour": 3, "minute": 13}
